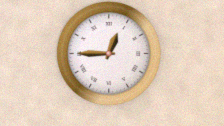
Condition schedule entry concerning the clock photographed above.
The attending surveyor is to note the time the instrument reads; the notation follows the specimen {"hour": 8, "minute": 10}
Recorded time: {"hour": 12, "minute": 45}
